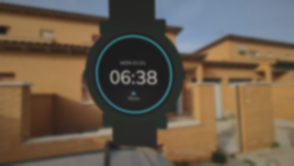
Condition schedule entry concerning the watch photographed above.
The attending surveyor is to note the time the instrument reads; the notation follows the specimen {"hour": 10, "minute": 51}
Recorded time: {"hour": 6, "minute": 38}
